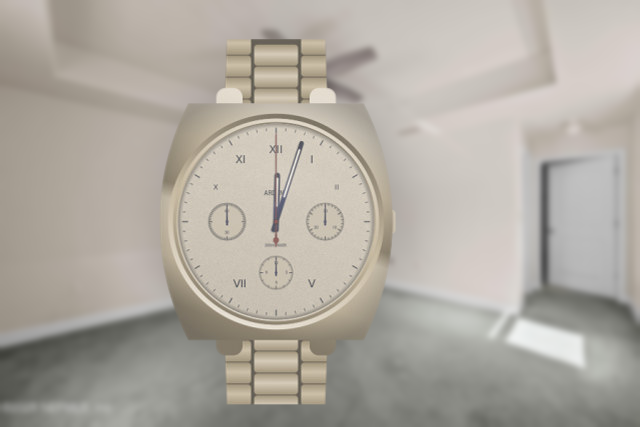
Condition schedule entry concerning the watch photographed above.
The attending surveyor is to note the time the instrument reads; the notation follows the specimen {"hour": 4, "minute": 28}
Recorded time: {"hour": 12, "minute": 3}
